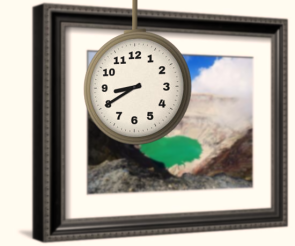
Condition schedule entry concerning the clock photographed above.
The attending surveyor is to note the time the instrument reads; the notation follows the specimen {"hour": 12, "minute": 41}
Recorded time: {"hour": 8, "minute": 40}
